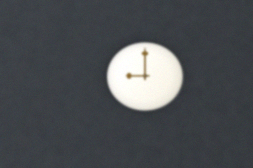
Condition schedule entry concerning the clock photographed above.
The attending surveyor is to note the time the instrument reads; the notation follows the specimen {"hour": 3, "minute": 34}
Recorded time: {"hour": 9, "minute": 0}
